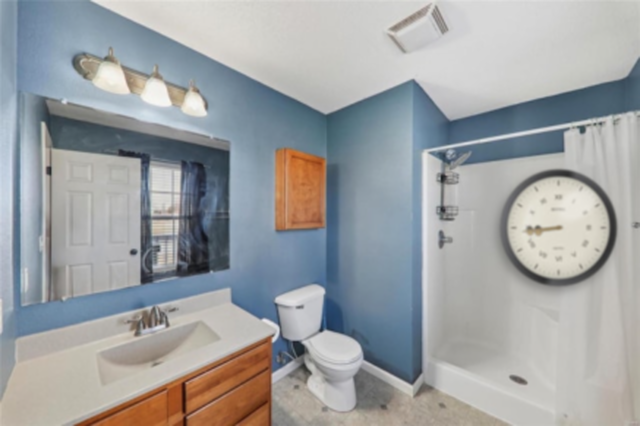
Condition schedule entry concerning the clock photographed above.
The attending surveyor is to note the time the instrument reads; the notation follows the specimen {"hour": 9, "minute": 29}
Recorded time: {"hour": 8, "minute": 44}
